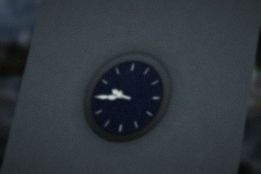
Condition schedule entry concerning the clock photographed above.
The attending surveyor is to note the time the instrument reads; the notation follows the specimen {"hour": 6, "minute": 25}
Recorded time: {"hour": 9, "minute": 45}
